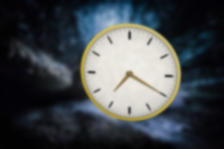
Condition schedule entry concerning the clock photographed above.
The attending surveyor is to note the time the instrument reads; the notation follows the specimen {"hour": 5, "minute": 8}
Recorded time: {"hour": 7, "minute": 20}
